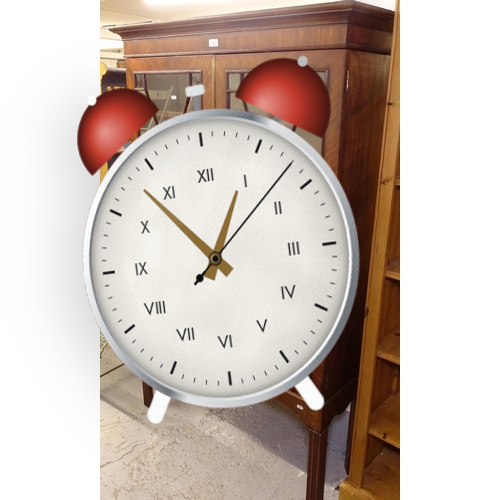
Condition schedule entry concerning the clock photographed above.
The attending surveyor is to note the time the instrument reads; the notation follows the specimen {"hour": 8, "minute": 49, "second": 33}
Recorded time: {"hour": 12, "minute": 53, "second": 8}
